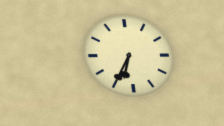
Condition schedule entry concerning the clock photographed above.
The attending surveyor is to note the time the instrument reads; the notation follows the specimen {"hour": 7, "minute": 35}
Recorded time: {"hour": 6, "minute": 35}
